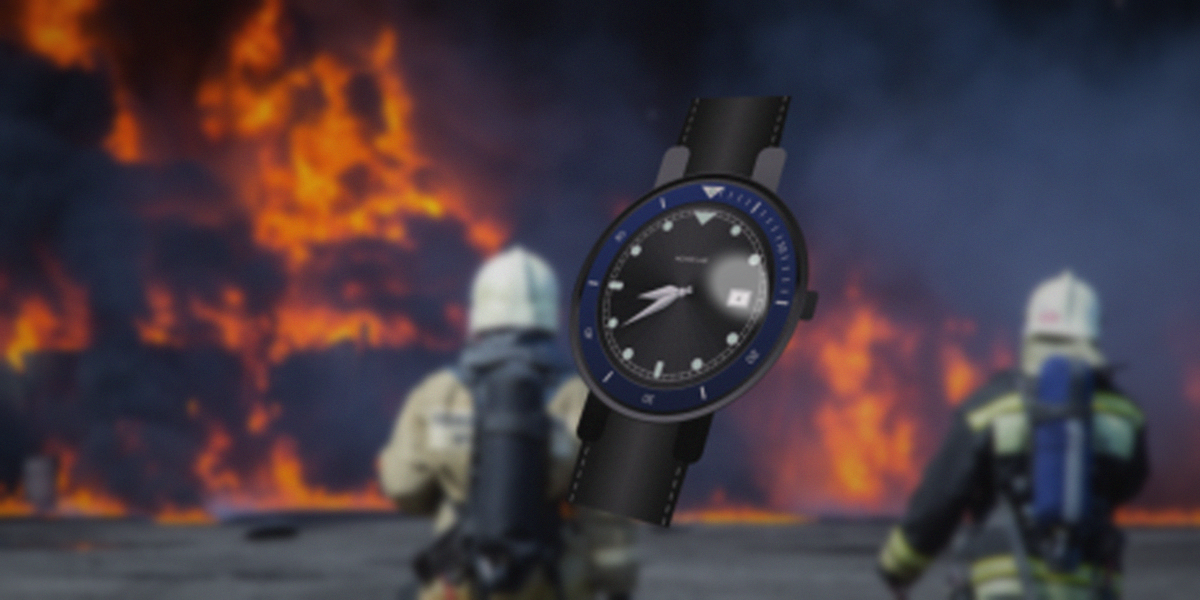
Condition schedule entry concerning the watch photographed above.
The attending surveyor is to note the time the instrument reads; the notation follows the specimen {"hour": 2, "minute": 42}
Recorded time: {"hour": 8, "minute": 39}
